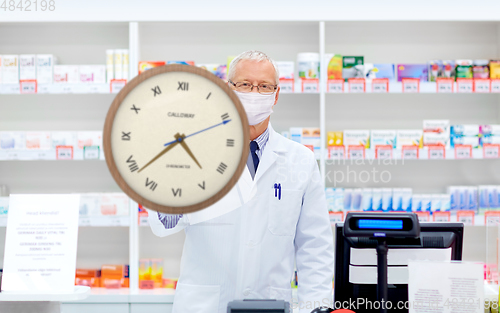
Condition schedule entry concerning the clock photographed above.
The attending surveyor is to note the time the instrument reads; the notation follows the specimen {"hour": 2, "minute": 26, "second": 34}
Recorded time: {"hour": 4, "minute": 38, "second": 11}
